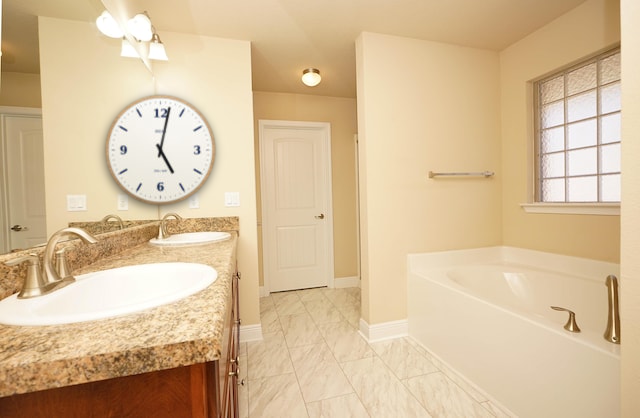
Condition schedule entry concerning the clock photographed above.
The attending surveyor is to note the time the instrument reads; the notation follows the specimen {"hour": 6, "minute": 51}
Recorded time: {"hour": 5, "minute": 2}
